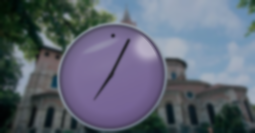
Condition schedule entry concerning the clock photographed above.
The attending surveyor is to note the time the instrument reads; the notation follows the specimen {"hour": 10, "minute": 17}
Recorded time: {"hour": 7, "minute": 4}
